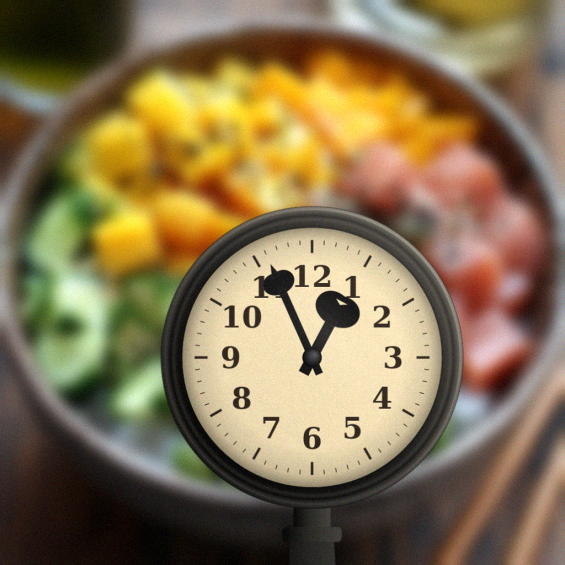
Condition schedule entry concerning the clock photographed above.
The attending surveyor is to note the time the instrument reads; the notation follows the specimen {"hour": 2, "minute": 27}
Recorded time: {"hour": 12, "minute": 56}
